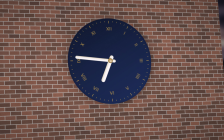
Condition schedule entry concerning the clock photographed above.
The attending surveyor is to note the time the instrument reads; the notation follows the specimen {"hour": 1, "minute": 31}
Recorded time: {"hour": 6, "minute": 46}
